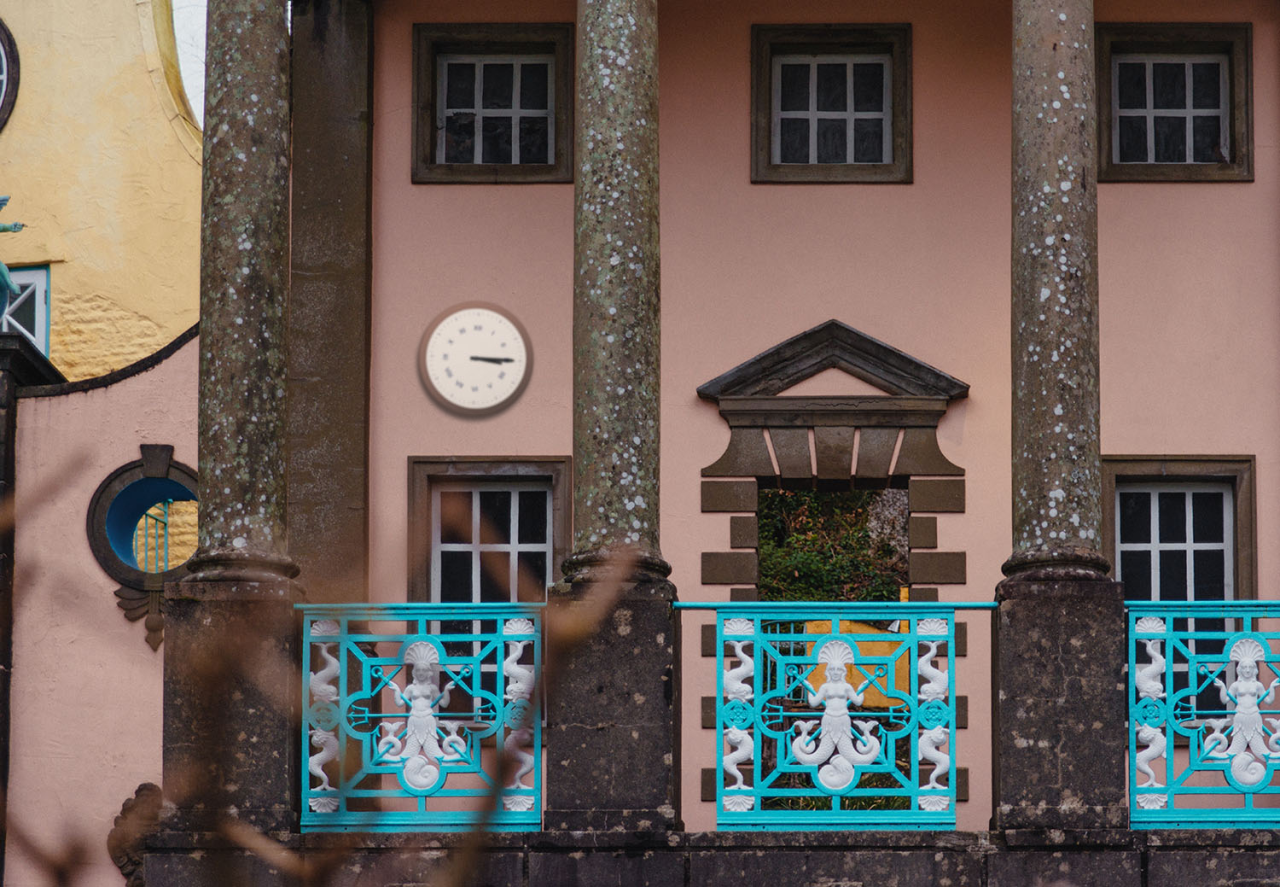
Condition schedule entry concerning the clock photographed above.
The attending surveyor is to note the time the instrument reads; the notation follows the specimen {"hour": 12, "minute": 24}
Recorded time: {"hour": 3, "minute": 15}
